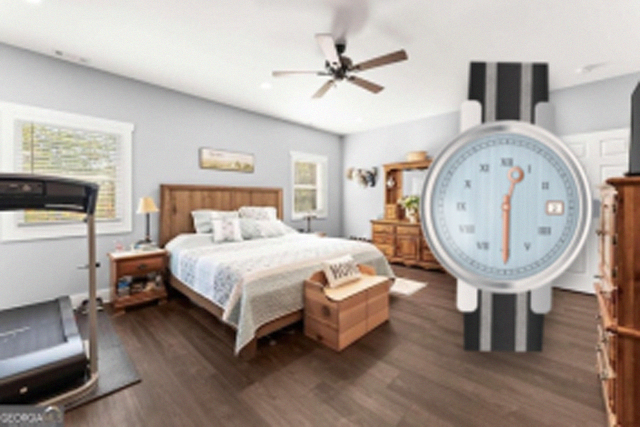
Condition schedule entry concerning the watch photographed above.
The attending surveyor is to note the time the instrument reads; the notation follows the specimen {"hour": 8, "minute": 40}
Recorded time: {"hour": 12, "minute": 30}
